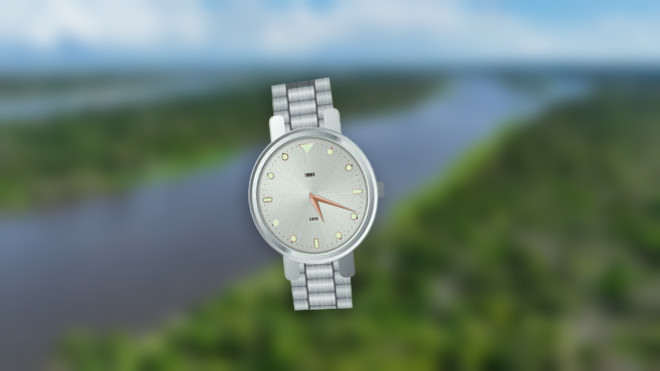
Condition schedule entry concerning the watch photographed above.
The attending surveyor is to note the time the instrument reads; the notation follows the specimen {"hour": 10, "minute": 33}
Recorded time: {"hour": 5, "minute": 19}
